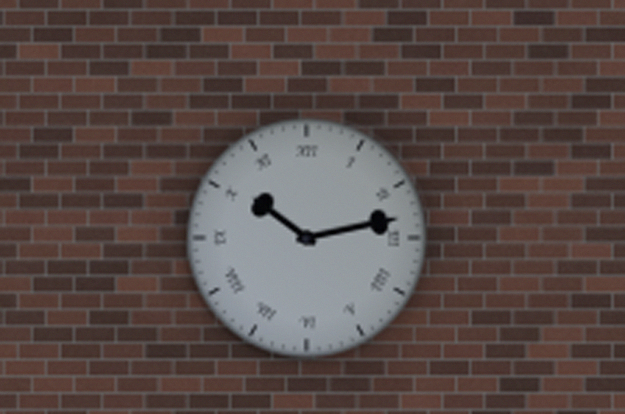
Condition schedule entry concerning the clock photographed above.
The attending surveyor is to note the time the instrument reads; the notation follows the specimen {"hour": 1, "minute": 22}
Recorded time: {"hour": 10, "minute": 13}
